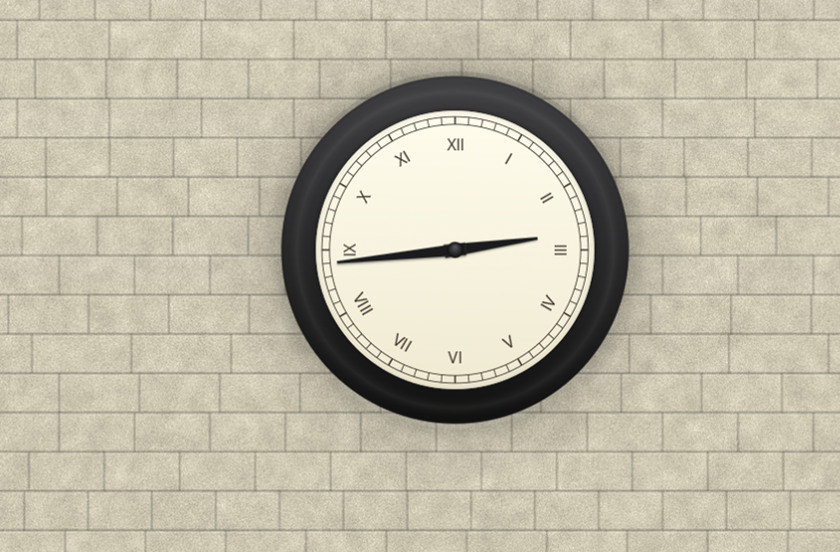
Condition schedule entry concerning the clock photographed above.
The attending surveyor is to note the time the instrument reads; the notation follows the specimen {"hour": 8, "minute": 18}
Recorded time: {"hour": 2, "minute": 44}
